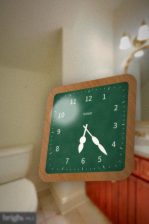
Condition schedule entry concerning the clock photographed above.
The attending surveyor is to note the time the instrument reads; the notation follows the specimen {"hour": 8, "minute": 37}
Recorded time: {"hour": 6, "minute": 23}
